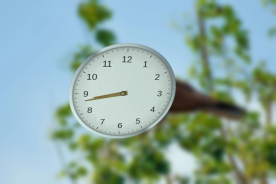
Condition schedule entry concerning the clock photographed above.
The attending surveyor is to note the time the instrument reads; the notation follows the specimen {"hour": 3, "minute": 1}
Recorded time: {"hour": 8, "minute": 43}
